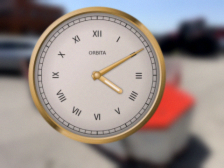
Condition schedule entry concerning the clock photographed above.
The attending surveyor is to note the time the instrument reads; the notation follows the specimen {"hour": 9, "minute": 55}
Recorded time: {"hour": 4, "minute": 10}
